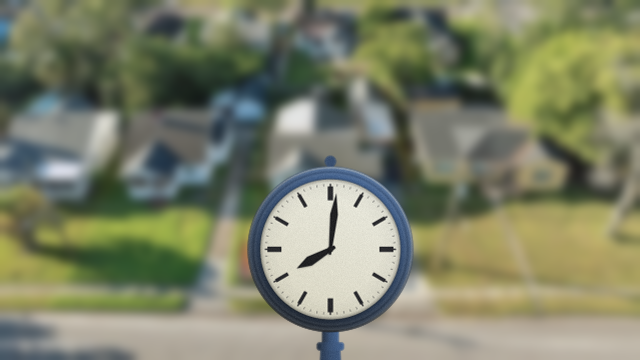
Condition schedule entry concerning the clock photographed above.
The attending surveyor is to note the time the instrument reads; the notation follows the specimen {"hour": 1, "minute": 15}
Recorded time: {"hour": 8, "minute": 1}
